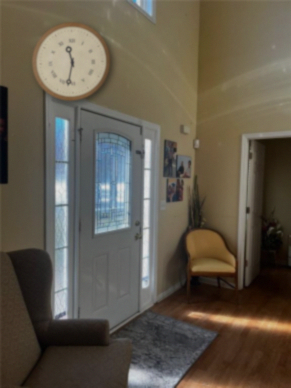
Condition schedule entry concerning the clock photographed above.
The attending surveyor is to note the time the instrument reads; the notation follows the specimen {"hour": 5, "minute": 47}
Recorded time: {"hour": 11, "minute": 32}
